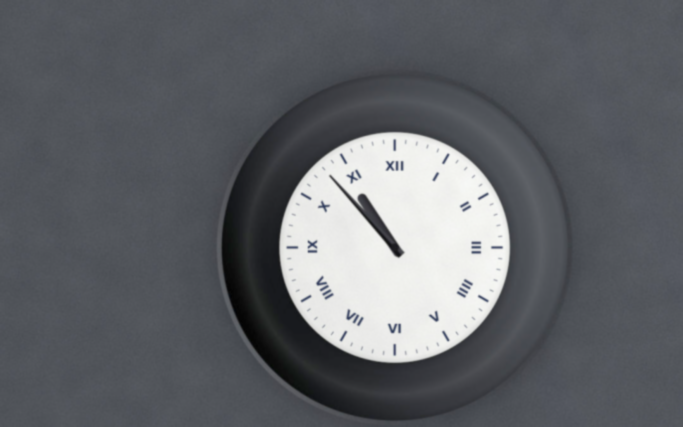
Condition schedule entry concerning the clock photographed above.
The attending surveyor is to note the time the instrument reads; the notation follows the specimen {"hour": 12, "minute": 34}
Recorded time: {"hour": 10, "minute": 53}
